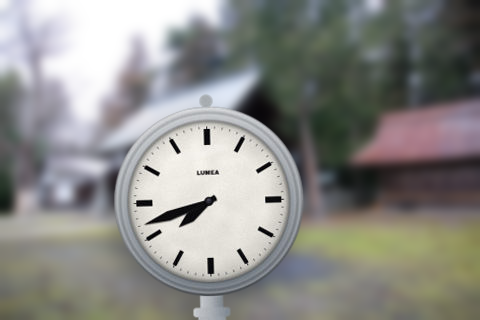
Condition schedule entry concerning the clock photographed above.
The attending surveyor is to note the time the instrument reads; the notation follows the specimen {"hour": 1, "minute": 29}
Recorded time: {"hour": 7, "minute": 42}
